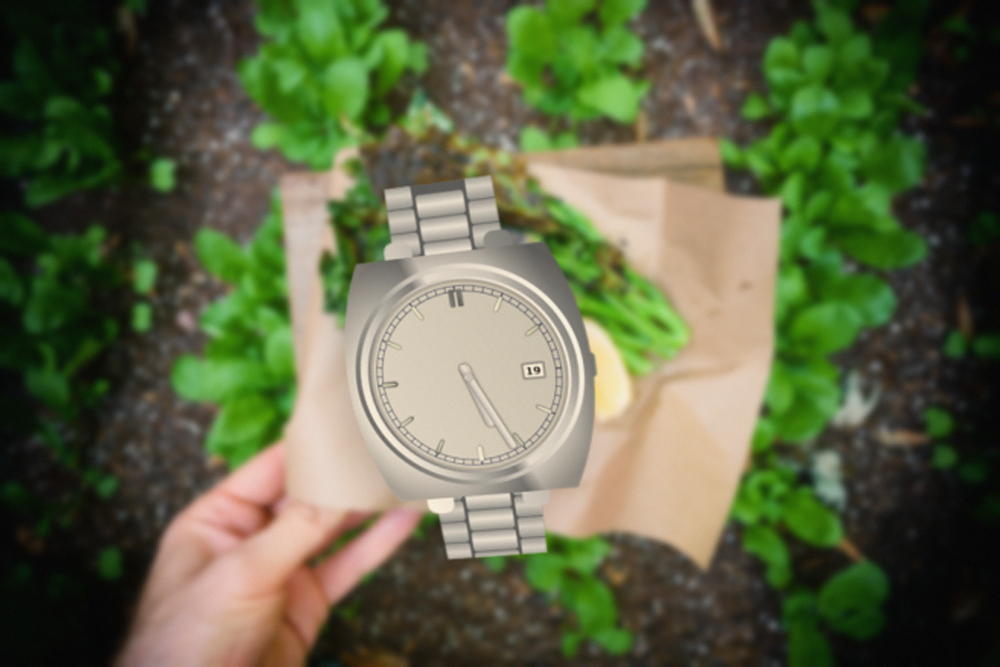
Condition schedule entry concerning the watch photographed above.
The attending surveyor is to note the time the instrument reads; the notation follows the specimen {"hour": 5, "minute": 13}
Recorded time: {"hour": 5, "minute": 26}
